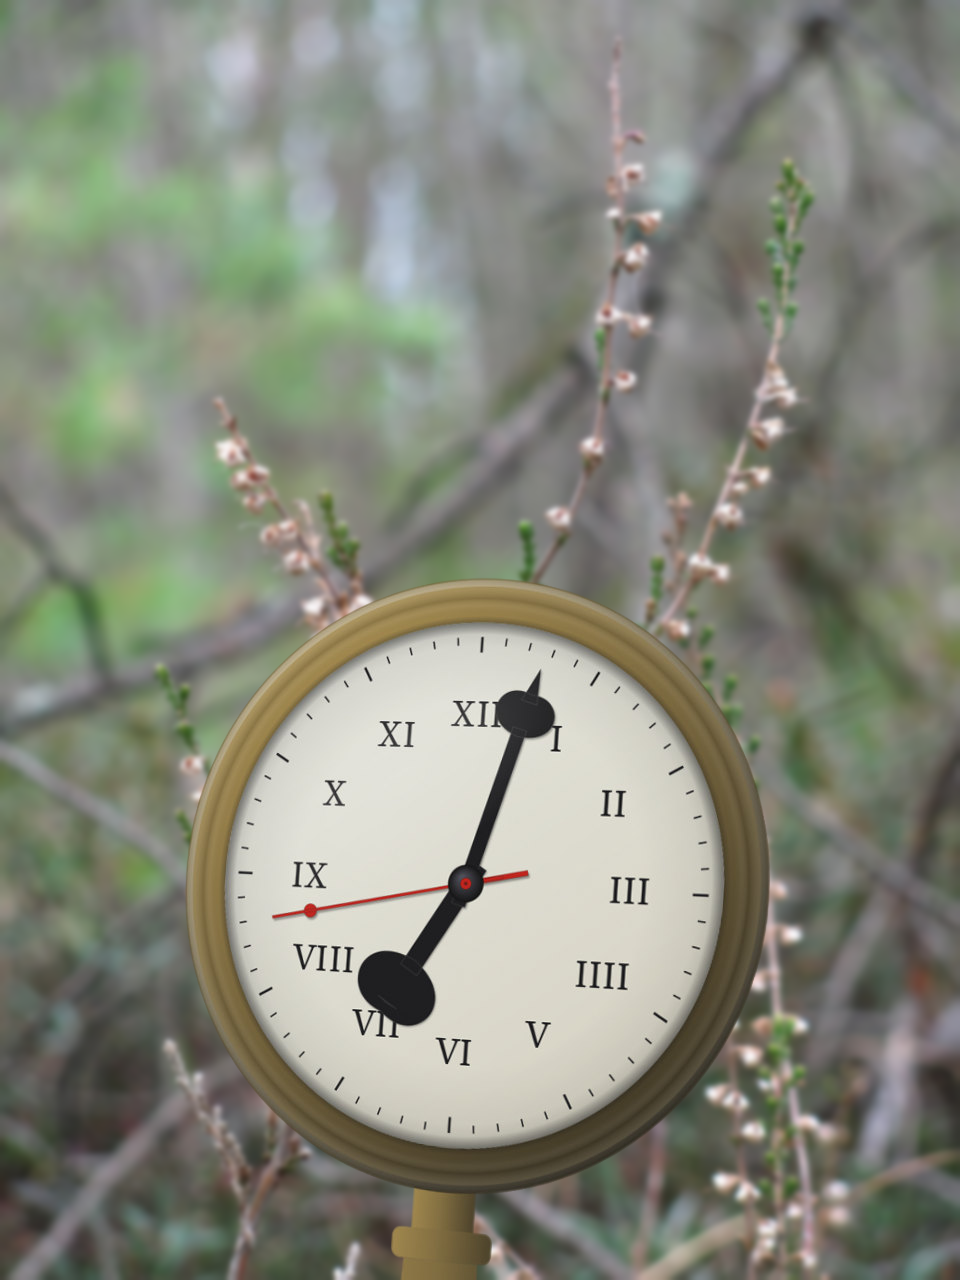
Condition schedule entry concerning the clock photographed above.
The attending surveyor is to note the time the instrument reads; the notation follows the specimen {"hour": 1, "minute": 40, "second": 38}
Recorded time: {"hour": 7, "minute": 2, "second": 43}
